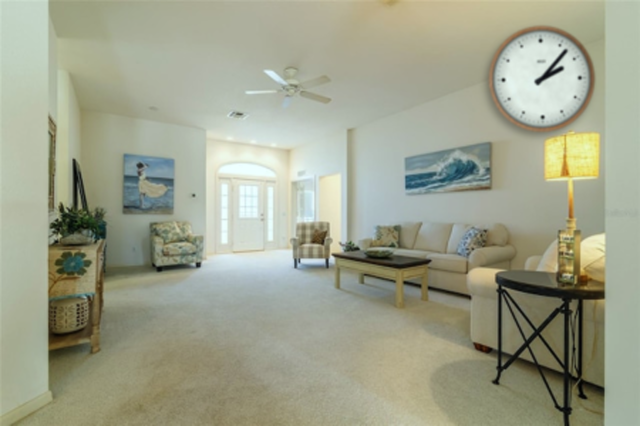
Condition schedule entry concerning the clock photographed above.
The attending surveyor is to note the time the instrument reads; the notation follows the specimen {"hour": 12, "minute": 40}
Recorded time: {"hour": 2, "minute": 7}
